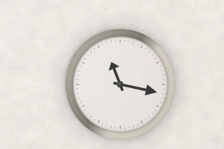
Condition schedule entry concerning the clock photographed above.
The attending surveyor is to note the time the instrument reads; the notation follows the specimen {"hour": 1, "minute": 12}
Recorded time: {"hour": 11, "minute": 17}
